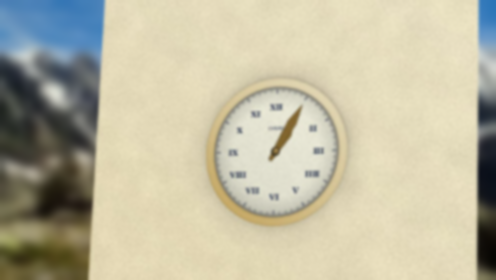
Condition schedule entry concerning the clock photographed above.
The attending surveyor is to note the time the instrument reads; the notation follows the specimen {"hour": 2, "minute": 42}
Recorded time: {"hour": 1, "minute": 5}
